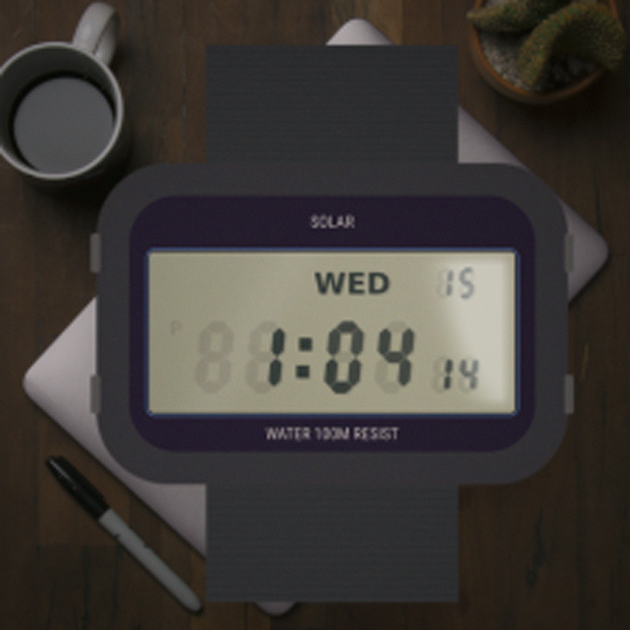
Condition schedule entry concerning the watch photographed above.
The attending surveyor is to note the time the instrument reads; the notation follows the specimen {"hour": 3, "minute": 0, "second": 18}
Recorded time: {"hour": 1, "minute": 4, "second": 14}
